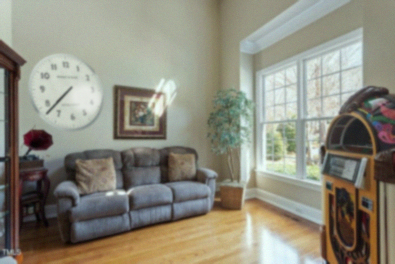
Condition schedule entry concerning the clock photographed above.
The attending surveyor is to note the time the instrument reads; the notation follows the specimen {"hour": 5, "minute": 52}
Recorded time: {"hour": 7, "minute": 38}
